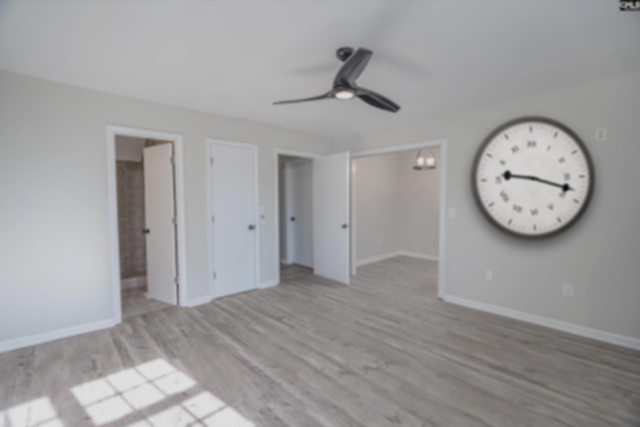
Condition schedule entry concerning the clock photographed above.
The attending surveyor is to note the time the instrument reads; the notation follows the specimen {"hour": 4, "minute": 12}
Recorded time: {"hour": 9, "minute": 18}
